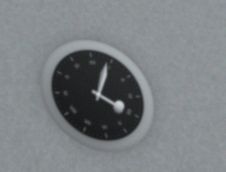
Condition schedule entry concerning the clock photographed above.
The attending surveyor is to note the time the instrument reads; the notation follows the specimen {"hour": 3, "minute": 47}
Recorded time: {"hour": 4, "minute": 4}
